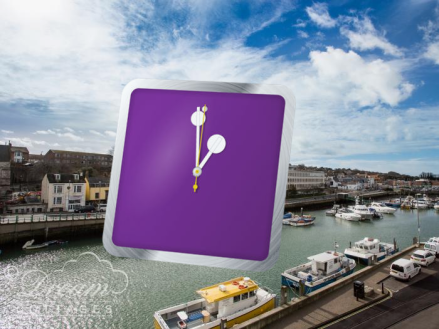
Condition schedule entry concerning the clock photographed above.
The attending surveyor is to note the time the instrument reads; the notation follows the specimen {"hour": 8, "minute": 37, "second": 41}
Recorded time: {"hour": 12, "minute": 59, "second": 0}
